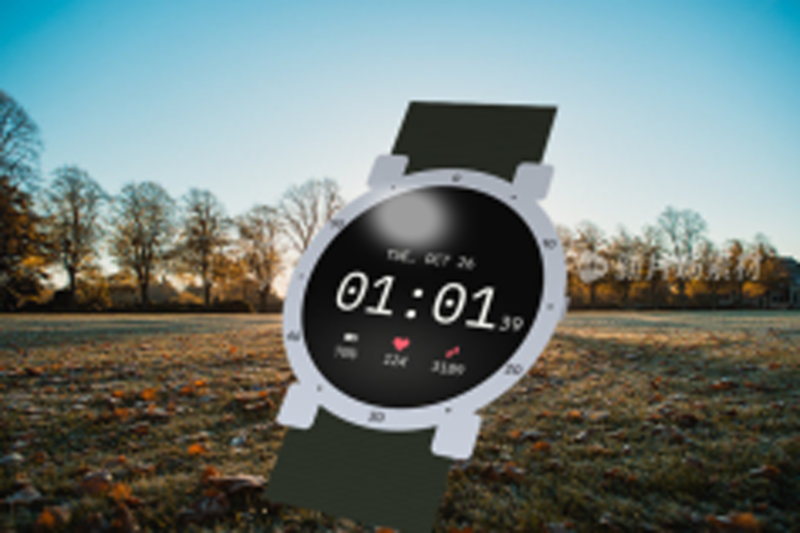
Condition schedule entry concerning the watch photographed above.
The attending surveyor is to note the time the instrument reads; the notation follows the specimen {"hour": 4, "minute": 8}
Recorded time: {"hour": 1, "minute": 1}
